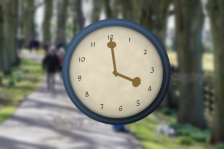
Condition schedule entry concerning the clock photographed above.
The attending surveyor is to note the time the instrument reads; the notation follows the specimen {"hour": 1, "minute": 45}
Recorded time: {"hour": 4, "minute": 0}
